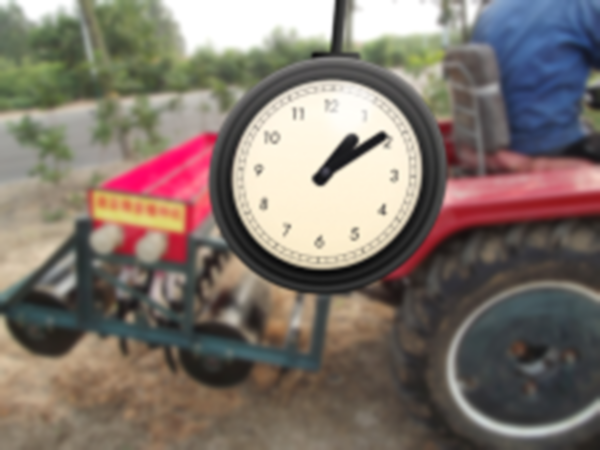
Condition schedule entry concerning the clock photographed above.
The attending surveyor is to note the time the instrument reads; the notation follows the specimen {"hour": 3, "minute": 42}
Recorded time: {"hour": 1, "minute": 9}
